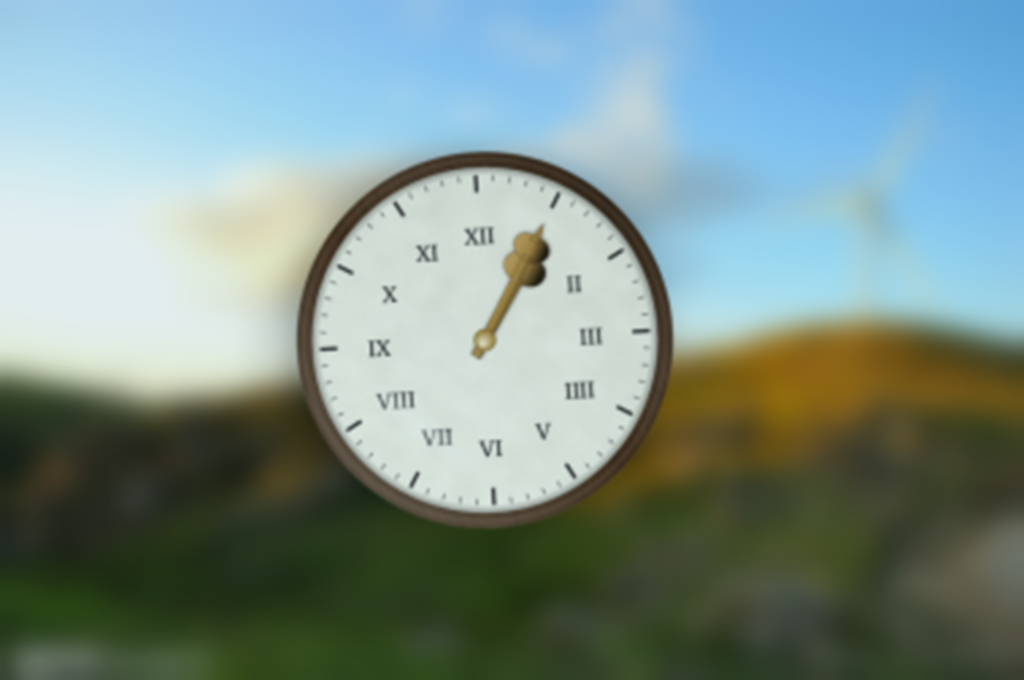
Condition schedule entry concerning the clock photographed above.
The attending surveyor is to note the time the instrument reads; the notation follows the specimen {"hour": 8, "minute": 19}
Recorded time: {"hour": 1, "minute": 5}
